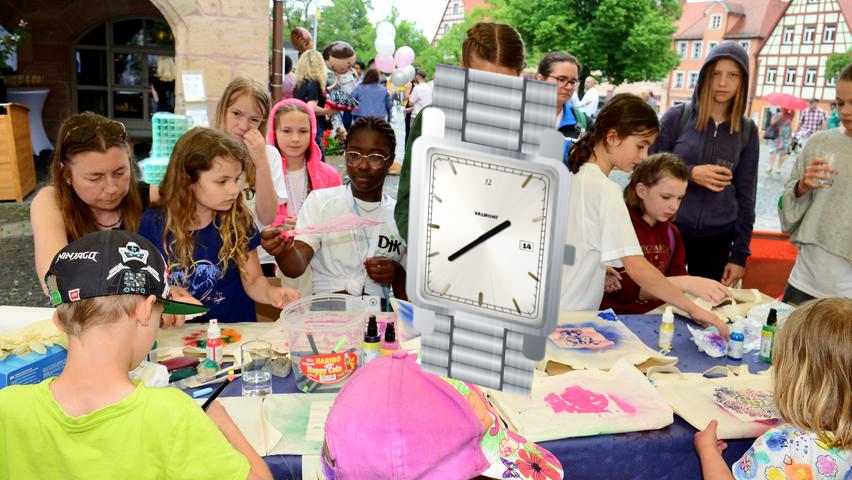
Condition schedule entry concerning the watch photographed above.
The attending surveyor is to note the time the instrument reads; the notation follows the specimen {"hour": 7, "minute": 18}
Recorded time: {"hour": 1, "minute": 38}
